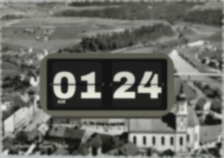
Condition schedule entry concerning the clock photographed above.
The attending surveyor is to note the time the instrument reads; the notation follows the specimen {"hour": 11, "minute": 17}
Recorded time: {"hour": 1, "minute": 24}
